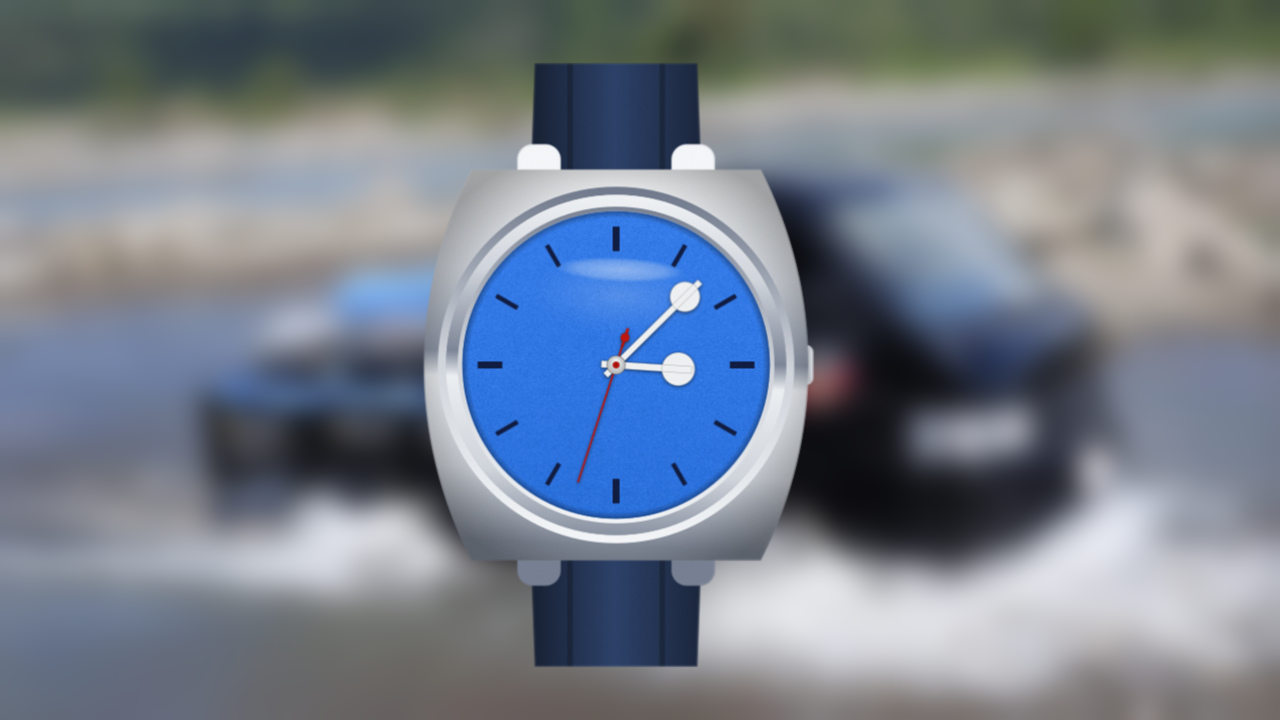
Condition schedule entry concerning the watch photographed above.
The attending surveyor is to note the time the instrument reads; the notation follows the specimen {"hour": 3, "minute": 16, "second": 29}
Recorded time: {"hour": 3, "minute": 7, "second": 33}
